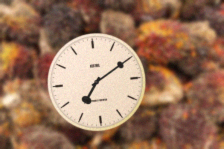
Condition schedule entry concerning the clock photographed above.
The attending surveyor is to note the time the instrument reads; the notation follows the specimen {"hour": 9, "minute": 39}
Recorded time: {"hour": 7, "minute": 10}
